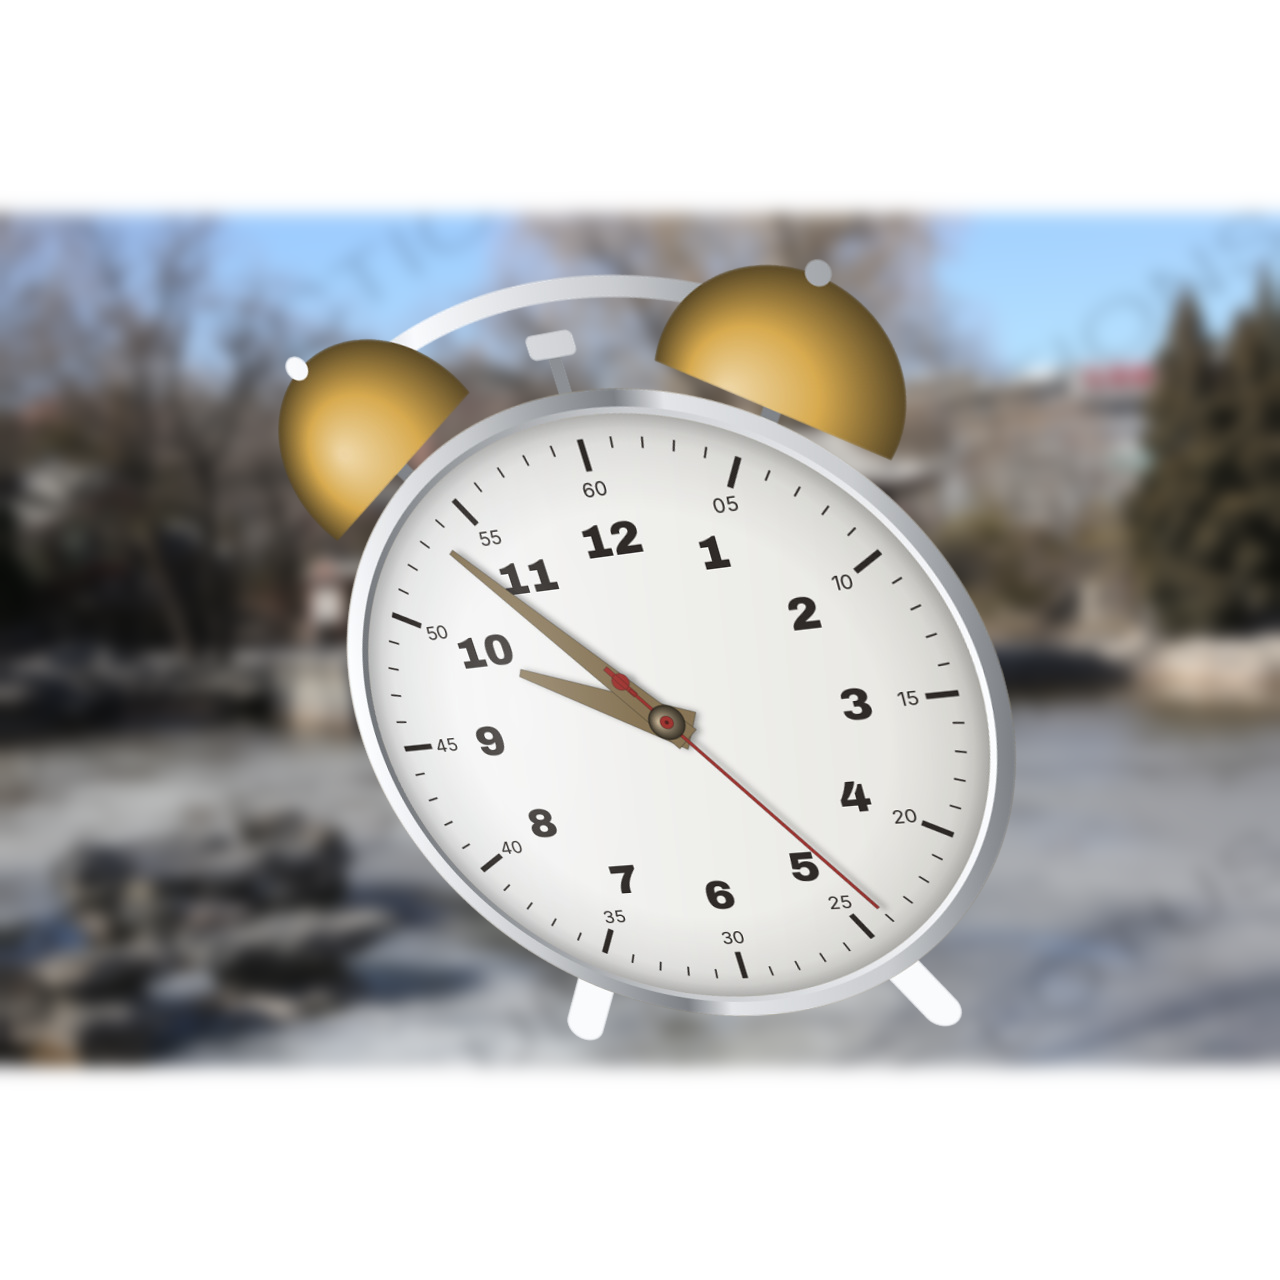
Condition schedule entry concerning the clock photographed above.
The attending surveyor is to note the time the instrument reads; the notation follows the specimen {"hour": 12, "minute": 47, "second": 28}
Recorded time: {"hour": 9, "minute": 53, "second": 24}
